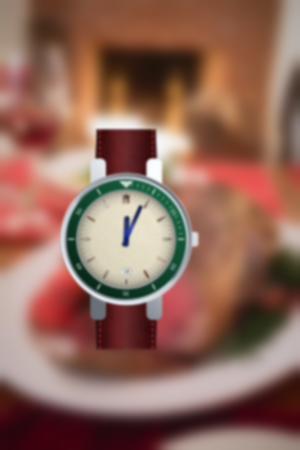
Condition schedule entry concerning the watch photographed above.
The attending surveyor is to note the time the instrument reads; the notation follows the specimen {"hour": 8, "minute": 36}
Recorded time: {"hour": 12, "minute": 4}
